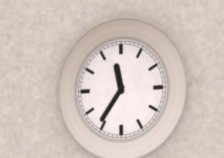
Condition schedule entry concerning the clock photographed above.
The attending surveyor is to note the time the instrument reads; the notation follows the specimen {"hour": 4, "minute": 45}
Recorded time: {"hour": 11, "minute": 36}
